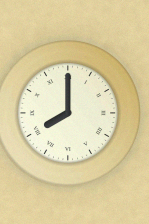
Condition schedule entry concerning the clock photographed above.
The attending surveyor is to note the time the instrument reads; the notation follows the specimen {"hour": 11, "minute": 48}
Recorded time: {"hour": 8, "minute": 0}
